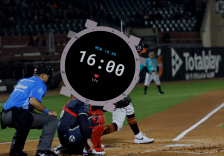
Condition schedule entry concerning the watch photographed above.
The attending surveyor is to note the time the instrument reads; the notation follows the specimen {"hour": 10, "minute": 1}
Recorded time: {"hour": 16, "minute": 0}
